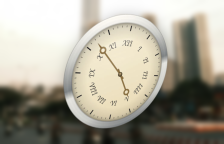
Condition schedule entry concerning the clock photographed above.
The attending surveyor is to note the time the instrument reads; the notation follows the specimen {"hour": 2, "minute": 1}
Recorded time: {"hour": 4, "minute": 52}
